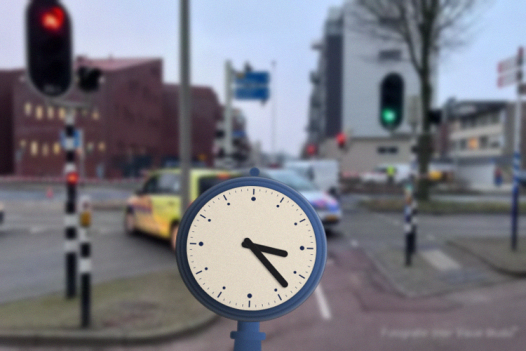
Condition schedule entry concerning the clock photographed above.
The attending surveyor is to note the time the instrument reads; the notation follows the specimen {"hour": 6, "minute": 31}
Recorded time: {"hour": 3, "minute": 23}
